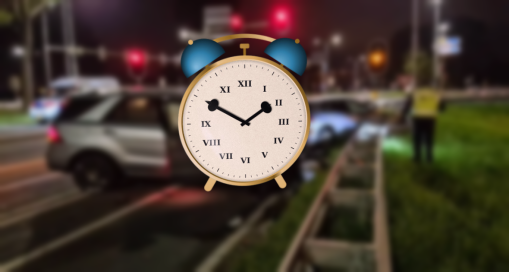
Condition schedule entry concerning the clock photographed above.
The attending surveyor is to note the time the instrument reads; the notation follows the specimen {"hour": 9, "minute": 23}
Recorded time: {"hour": 1, "minute": 50}
